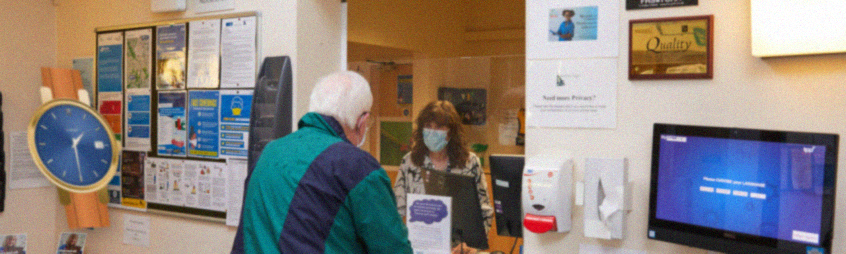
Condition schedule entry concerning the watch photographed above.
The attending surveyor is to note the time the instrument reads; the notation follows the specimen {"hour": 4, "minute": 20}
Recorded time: {"hour": 1, "minute": 30}
